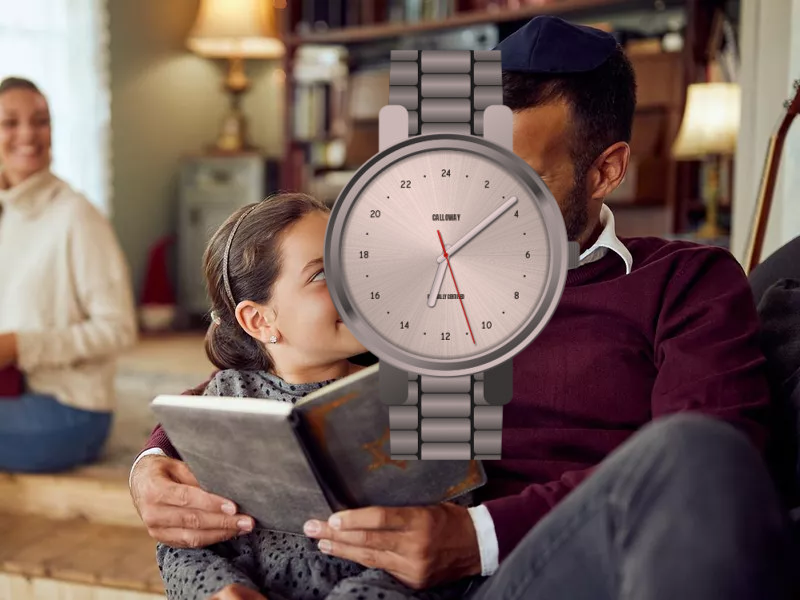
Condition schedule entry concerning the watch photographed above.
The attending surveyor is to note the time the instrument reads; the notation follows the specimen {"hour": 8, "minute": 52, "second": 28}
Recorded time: {"hour": 13, "minute": 8, "second": 27}
